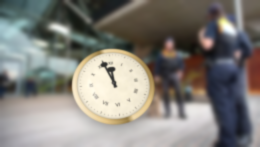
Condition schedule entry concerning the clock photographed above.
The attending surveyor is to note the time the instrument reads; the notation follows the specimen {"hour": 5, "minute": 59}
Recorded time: {"hour": 11, "minute": 57}
